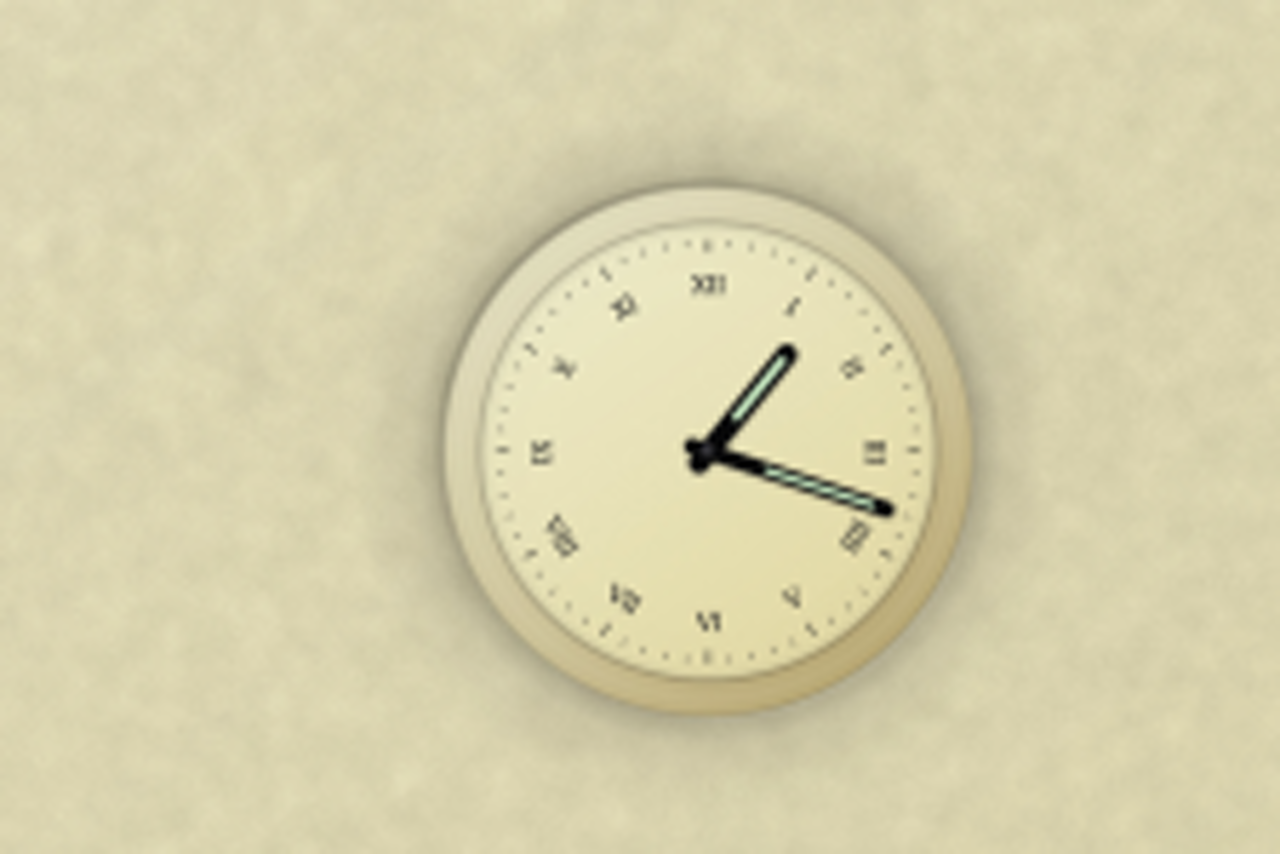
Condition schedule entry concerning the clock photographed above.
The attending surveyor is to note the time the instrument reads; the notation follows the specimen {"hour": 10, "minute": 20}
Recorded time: {"hour": 1, "minute": 18}
